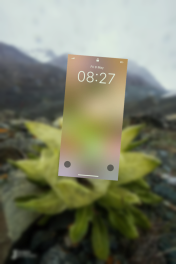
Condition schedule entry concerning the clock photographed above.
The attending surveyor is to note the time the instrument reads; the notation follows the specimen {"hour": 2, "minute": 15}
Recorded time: {"hour": 8, "minute": 27}
